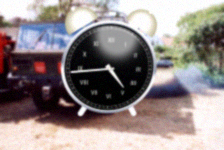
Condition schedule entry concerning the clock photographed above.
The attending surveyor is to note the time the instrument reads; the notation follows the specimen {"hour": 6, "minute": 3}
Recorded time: {"hour": 4, "minute": 44}
